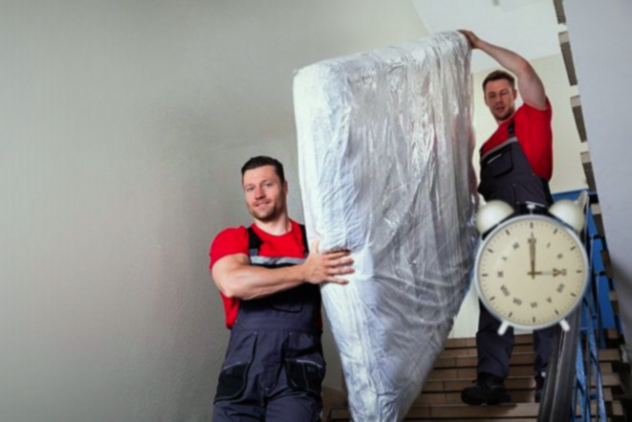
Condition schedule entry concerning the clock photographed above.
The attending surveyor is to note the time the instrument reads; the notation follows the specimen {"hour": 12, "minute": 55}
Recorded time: {"hour": 3, "minute": 0}
